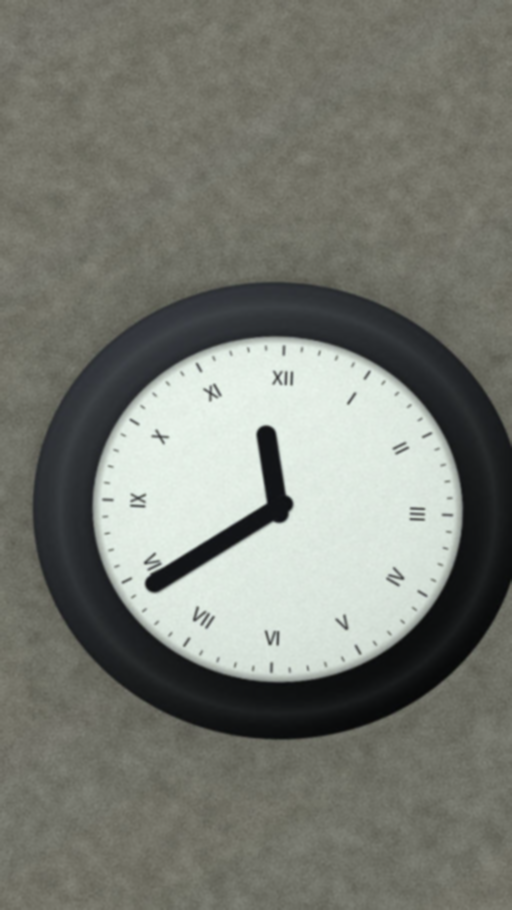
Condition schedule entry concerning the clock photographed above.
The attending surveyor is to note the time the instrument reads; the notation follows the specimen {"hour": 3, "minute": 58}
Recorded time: {"hour": 11, "minute": 39}
